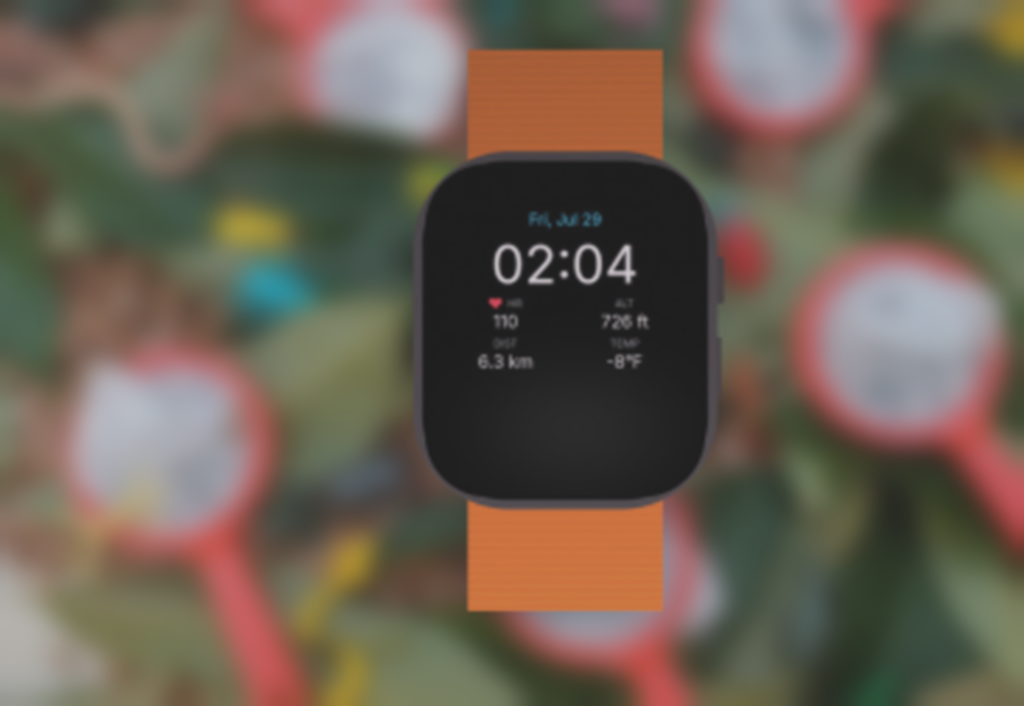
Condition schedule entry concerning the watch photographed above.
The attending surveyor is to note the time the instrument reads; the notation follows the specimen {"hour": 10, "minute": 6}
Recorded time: {"hour": 2, "minute": 4}
